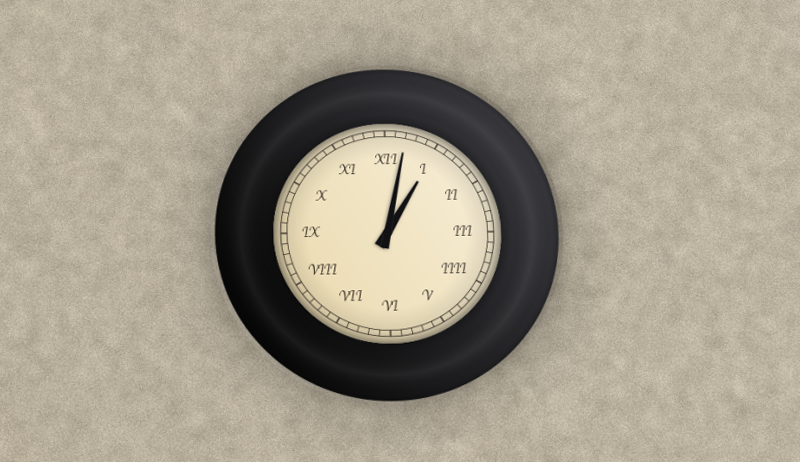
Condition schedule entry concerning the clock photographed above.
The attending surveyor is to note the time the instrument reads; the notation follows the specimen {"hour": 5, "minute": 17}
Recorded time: {"hour": 1, "minute": 2}
